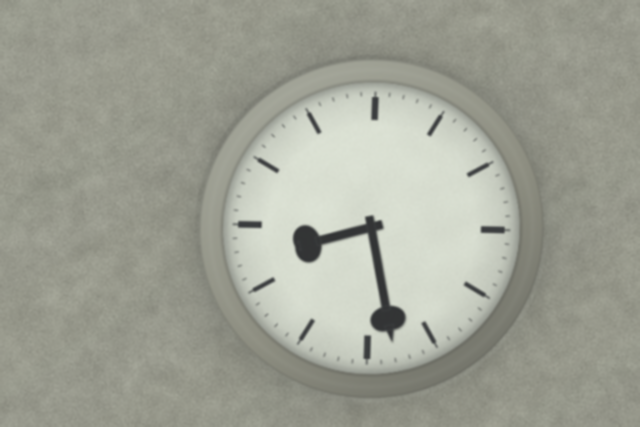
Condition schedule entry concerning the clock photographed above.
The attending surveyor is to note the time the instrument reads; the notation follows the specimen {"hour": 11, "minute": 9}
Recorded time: {"hour": 8, "minute": 28}
